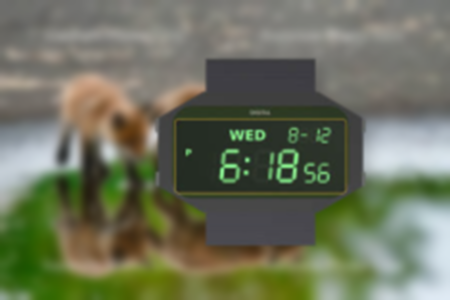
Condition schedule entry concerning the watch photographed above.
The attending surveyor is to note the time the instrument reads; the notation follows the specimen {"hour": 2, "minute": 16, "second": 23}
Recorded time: {"hour": 6, "minute": 18, "second": 56}
